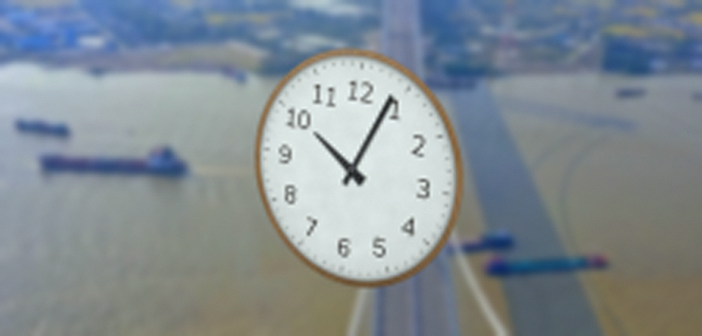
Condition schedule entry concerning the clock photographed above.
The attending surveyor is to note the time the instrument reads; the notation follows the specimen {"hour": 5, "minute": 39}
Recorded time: {"hour": 10, "minute": 4}
